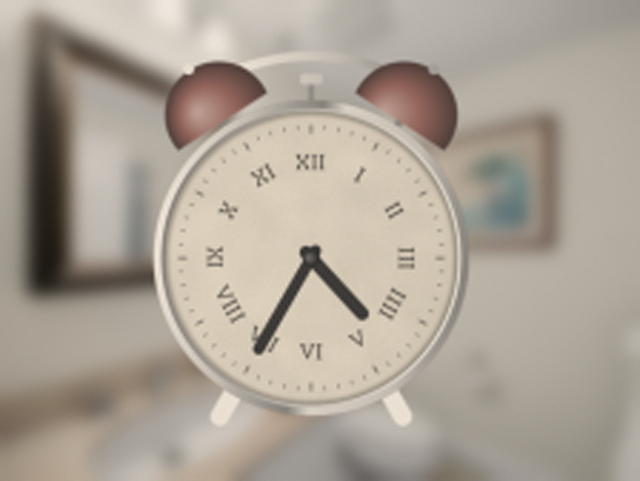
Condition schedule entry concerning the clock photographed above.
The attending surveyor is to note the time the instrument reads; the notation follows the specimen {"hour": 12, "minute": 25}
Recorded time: {"hour": 4, "minute": 35}
